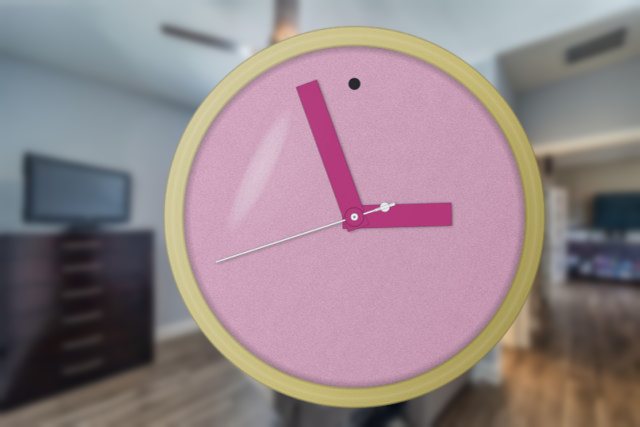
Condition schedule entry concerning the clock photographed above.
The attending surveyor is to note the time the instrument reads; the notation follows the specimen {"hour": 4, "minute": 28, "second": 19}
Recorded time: {"hour": 2, "minute": 56, "second": 42}
